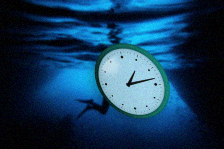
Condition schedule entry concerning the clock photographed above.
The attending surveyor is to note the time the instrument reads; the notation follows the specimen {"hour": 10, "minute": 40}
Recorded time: {"hour": 1, "minute": 13}
